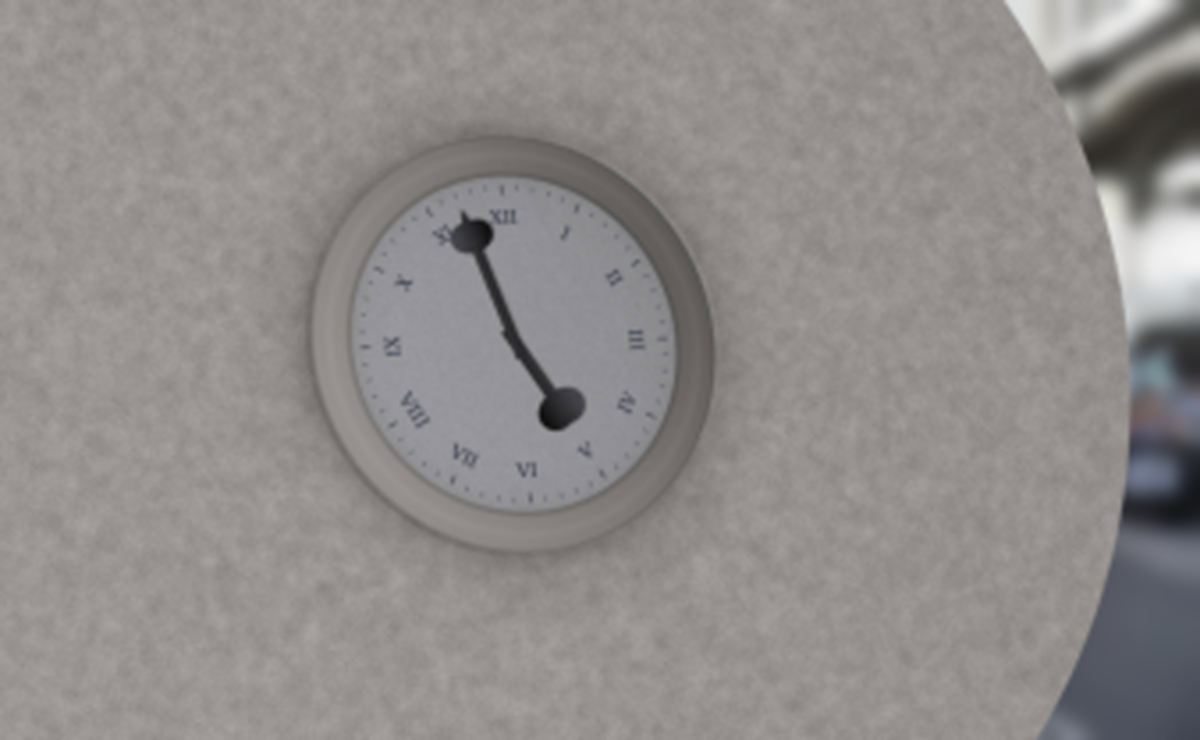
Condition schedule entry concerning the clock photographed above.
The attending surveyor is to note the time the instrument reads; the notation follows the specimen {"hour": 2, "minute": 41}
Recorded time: {"hour": 4, "minute": 57}
